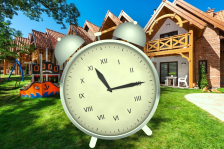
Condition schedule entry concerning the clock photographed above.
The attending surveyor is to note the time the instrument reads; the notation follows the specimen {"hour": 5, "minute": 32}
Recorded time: {"hour": 11, "minute": 15}
